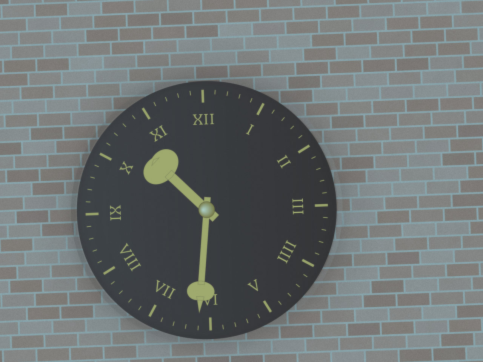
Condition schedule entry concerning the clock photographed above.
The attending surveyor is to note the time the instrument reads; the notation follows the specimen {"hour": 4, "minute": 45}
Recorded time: {"hour": 10, "minute": 31}
